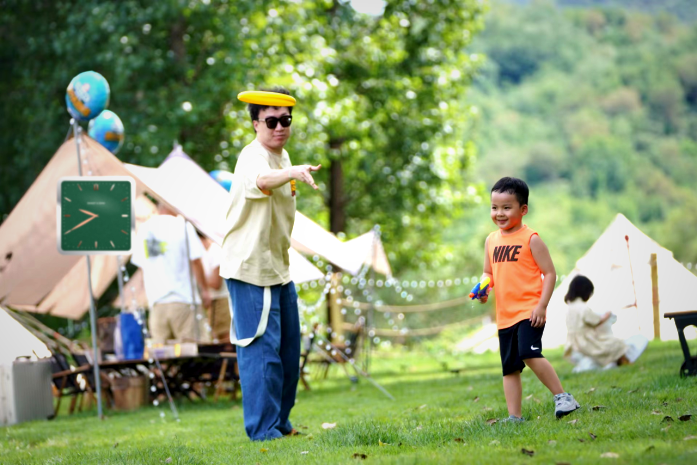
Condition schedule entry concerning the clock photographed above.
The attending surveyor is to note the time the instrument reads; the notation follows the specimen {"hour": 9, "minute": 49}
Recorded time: {"hour": 9, "minute": 40}
